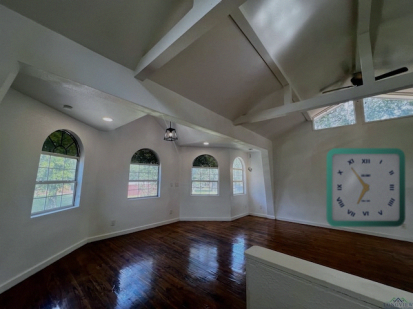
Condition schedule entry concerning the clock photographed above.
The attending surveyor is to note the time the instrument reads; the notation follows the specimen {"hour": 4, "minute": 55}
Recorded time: {"hour": 6, "minute": 54}
